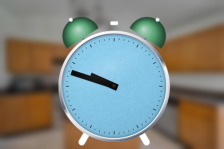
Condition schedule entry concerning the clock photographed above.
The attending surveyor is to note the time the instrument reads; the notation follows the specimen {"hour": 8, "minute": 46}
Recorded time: {"hour": 9, "minute": 48}
